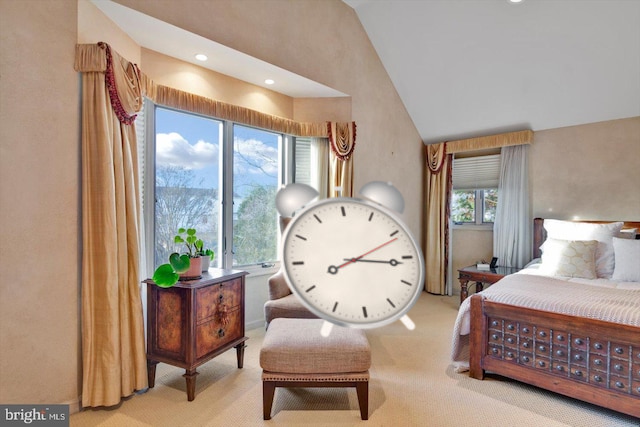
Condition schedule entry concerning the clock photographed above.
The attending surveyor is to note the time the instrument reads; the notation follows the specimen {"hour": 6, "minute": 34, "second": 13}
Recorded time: {"hour": 8, "minute": 16, "second": 11}
